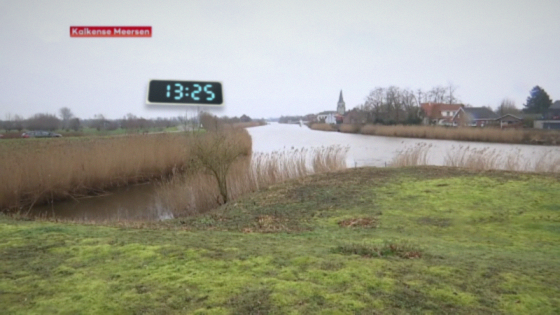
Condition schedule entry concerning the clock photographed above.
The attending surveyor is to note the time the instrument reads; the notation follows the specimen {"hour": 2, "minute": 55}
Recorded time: {"hour": 13, "minute": 25}
